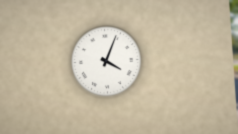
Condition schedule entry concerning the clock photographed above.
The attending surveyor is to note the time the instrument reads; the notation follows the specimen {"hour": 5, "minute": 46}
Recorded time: {"hour": 4, "minute": 4}
